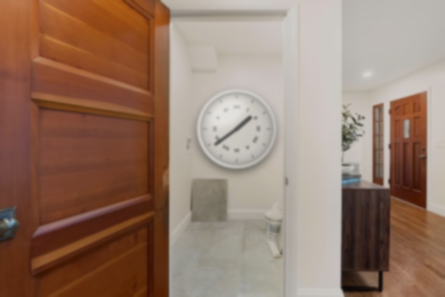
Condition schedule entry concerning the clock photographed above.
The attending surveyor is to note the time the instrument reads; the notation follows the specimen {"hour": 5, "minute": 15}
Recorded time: {"hour": 1, "minute": 39}
